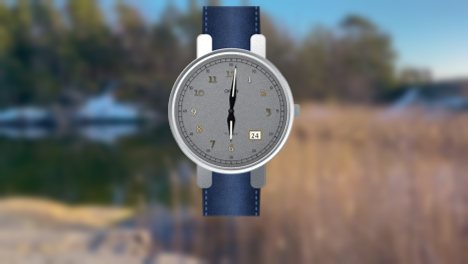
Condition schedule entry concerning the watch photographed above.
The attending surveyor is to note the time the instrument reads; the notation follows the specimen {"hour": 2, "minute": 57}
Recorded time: {"hour": 6, "minute": 1}
